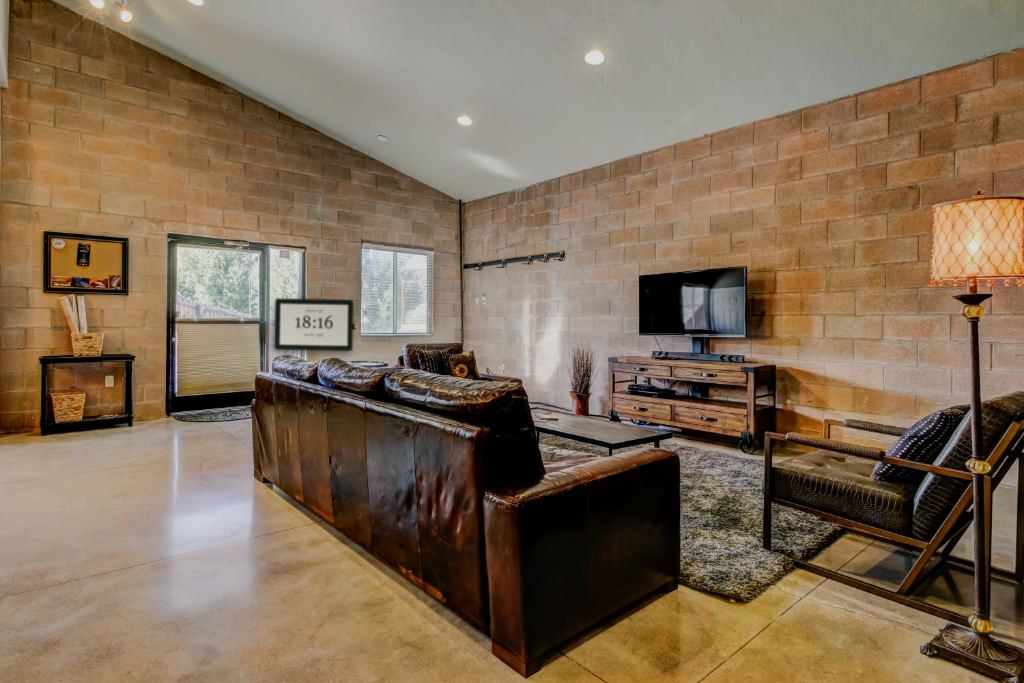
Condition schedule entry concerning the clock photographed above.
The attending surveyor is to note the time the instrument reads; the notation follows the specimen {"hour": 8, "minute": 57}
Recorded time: {"hour": 18, "minute": 16}
